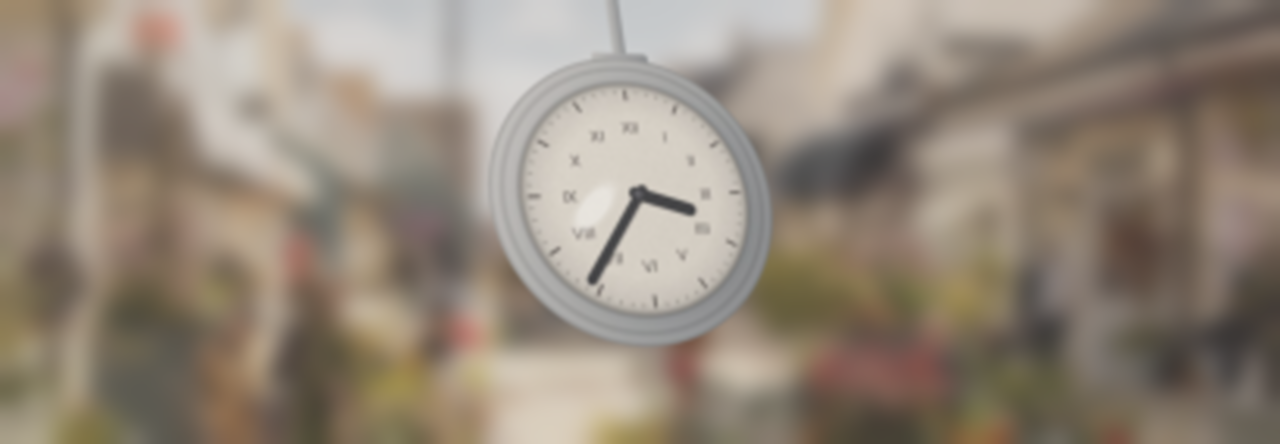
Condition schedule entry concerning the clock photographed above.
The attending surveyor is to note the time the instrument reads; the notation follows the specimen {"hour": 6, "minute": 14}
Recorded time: {"hour": 3, "minute": 36}
